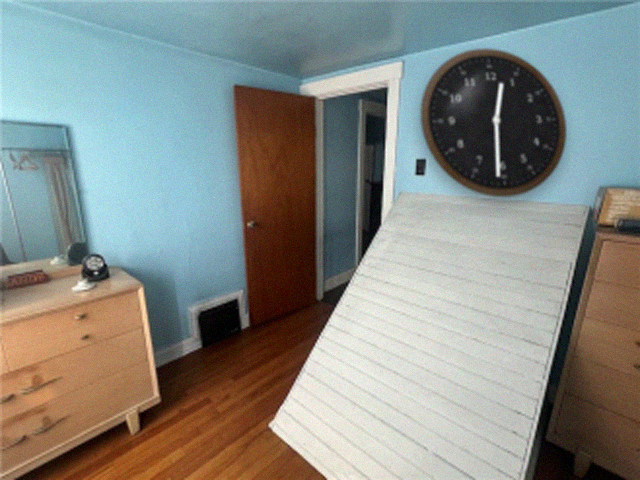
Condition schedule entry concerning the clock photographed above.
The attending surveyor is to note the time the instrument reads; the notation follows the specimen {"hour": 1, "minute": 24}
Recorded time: {"hour": 12, "minute": 31}
